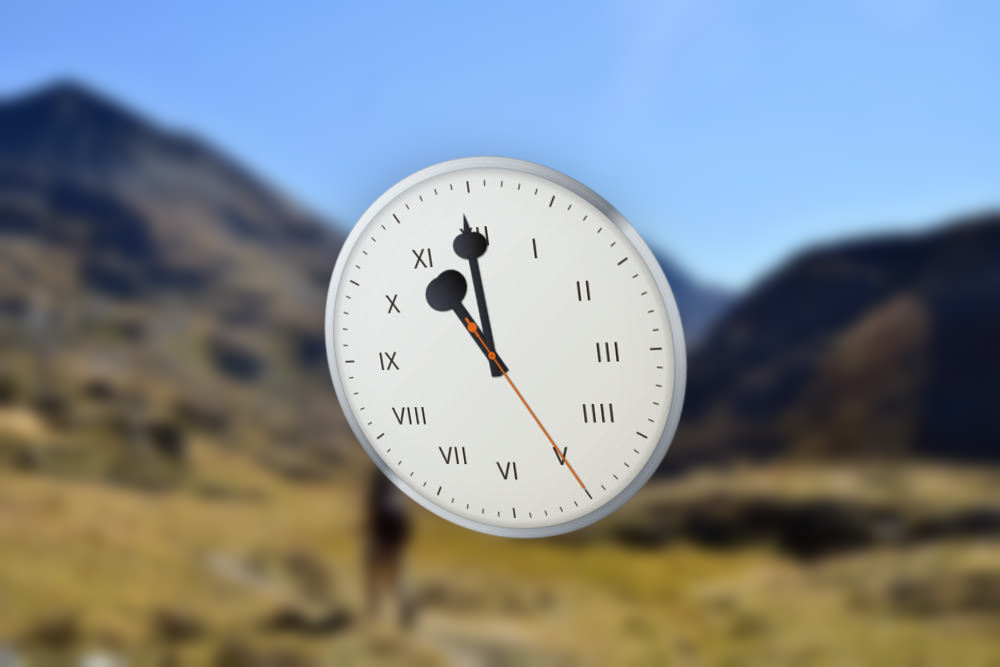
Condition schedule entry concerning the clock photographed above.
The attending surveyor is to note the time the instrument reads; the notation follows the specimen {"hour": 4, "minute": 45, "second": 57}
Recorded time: {"hour": 10, "minute": 59, "second": 25}
